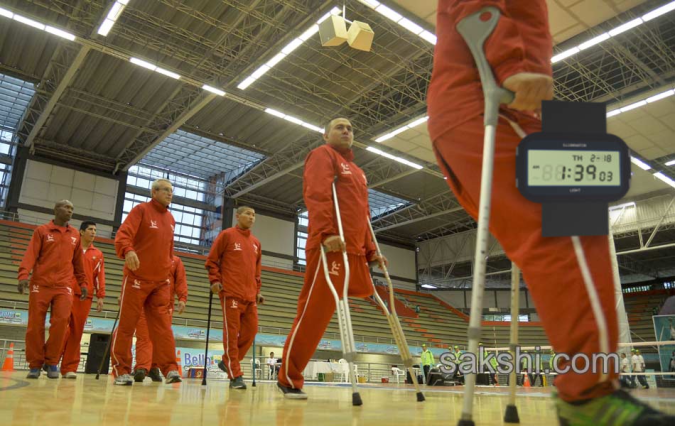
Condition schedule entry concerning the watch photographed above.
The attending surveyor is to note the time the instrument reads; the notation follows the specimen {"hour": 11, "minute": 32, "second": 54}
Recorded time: {"hour": 1, "minute": 39, "second": 3}
